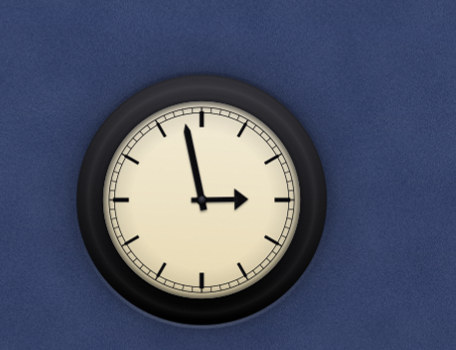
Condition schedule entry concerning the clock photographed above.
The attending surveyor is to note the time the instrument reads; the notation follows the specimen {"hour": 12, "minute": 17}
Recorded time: {"hour": 2, "minute": 58}
